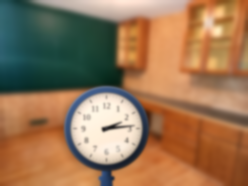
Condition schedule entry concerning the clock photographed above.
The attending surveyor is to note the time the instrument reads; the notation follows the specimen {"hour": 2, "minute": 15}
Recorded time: {"hour": 2, "minute": 14}
